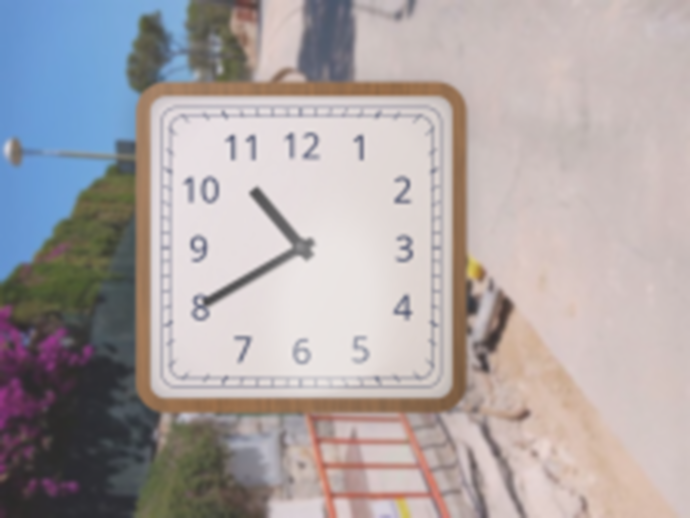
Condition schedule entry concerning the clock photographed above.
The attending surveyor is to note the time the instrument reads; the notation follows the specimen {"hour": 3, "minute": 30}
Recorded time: {"hour": 10, "minute": 40}
